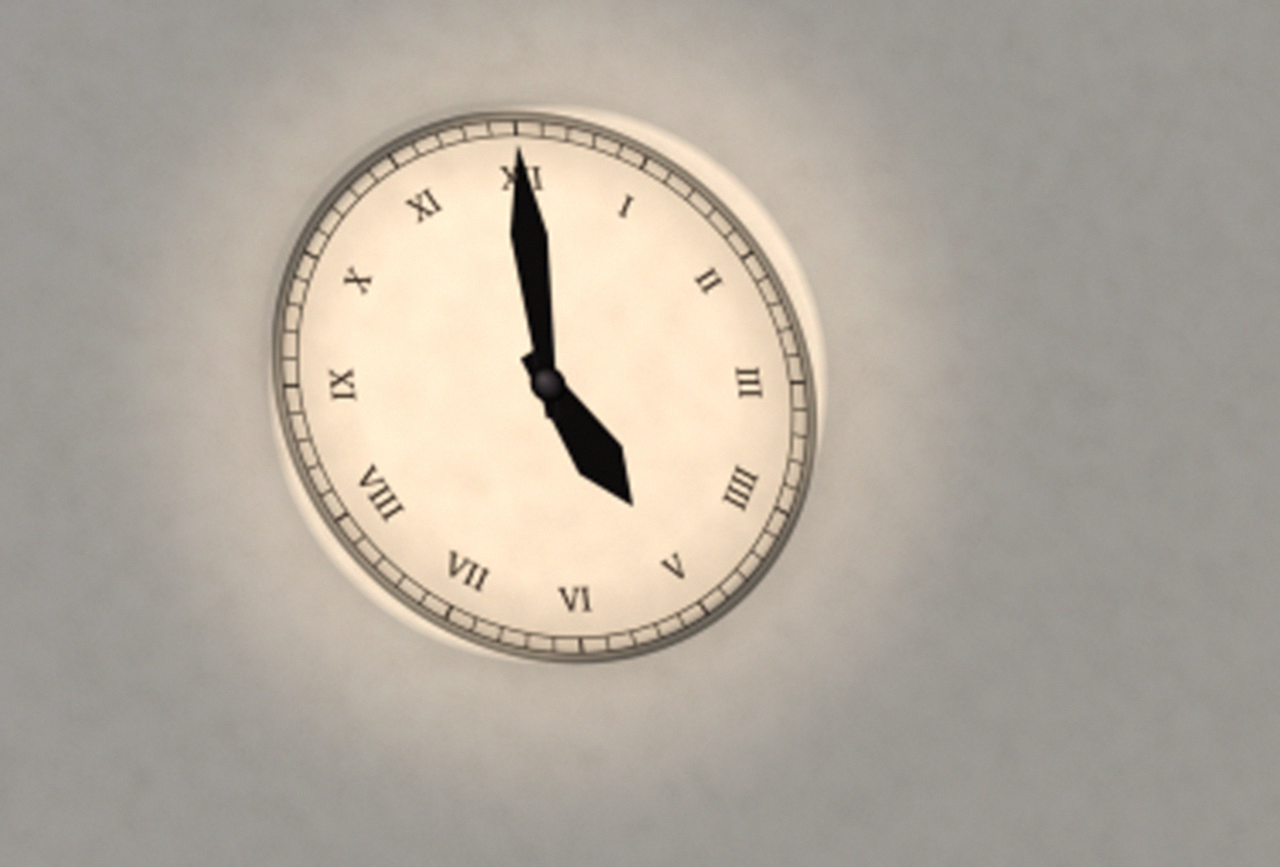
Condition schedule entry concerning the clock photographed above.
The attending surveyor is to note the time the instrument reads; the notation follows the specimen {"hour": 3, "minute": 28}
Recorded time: {"hour": 5, "minute": 0}
